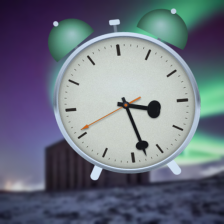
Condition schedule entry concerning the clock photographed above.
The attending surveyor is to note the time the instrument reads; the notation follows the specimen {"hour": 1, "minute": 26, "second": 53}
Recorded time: {"hour": 3, "minute": 27, "second": 41}
